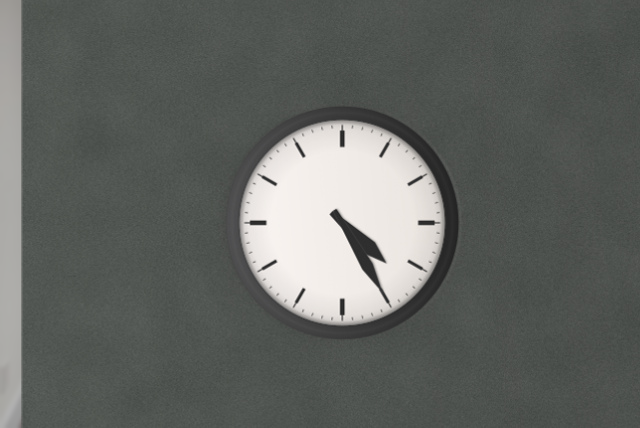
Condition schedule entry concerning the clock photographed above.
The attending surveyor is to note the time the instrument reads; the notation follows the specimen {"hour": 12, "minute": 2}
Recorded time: {"hour": 4, "minute": 25}
